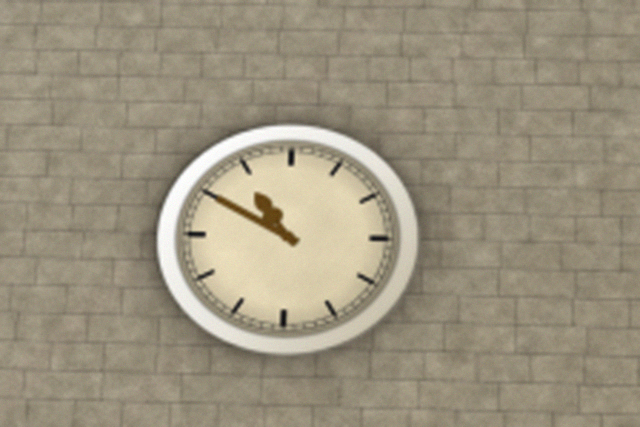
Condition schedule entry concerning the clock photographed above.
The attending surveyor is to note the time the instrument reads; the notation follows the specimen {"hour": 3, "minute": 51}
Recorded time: {"hour": 10, "minute": 50}
